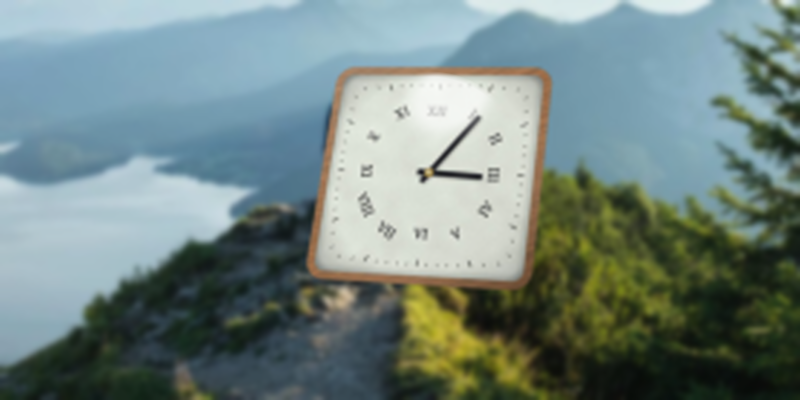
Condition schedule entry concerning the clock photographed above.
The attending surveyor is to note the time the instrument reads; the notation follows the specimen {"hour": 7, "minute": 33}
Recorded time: {"hour": 3, "minute": 6}
